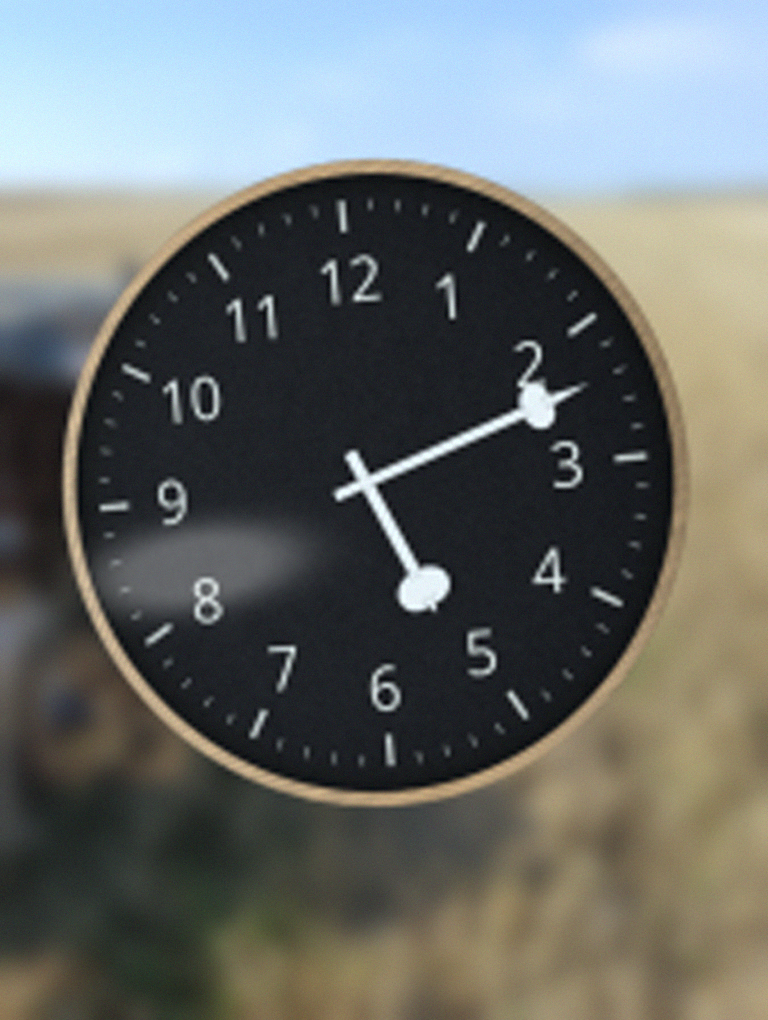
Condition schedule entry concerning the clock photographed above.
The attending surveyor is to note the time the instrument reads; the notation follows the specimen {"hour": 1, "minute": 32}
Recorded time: {"hour": 5, "minute": 12}
